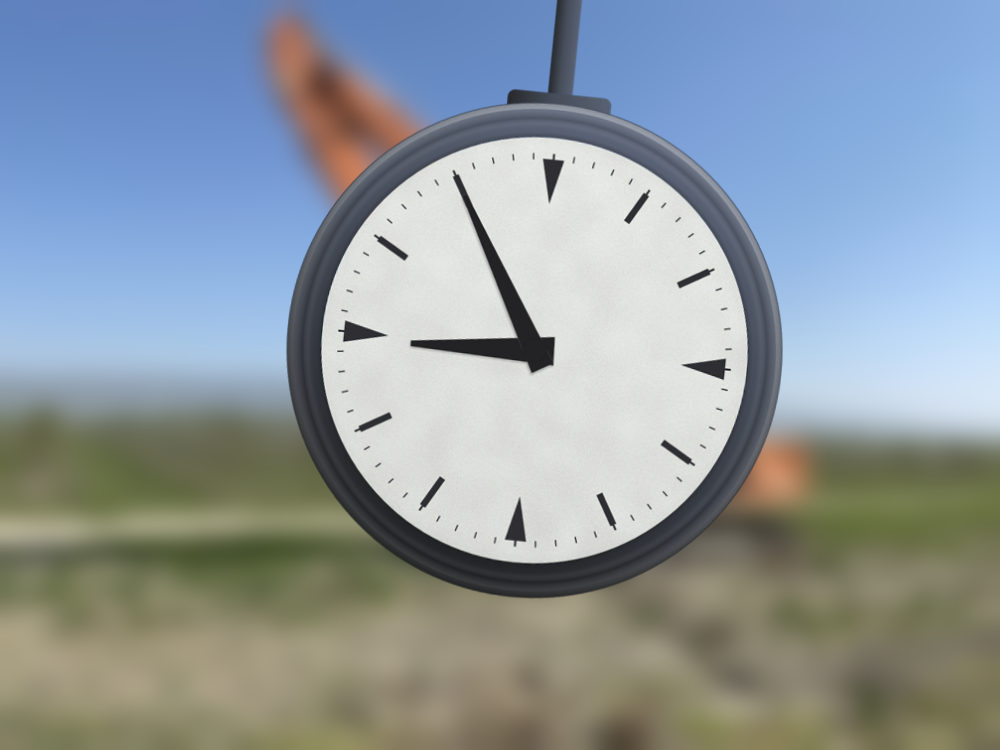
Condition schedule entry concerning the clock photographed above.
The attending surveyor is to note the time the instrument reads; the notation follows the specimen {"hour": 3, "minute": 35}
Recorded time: {"hour": 8, "minute": 55}
